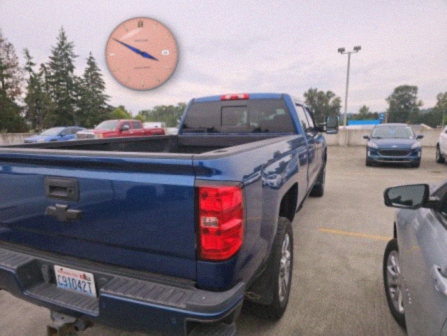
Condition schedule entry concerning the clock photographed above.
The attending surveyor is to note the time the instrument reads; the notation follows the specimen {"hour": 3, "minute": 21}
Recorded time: {"hour": 3, "minute": 50}
